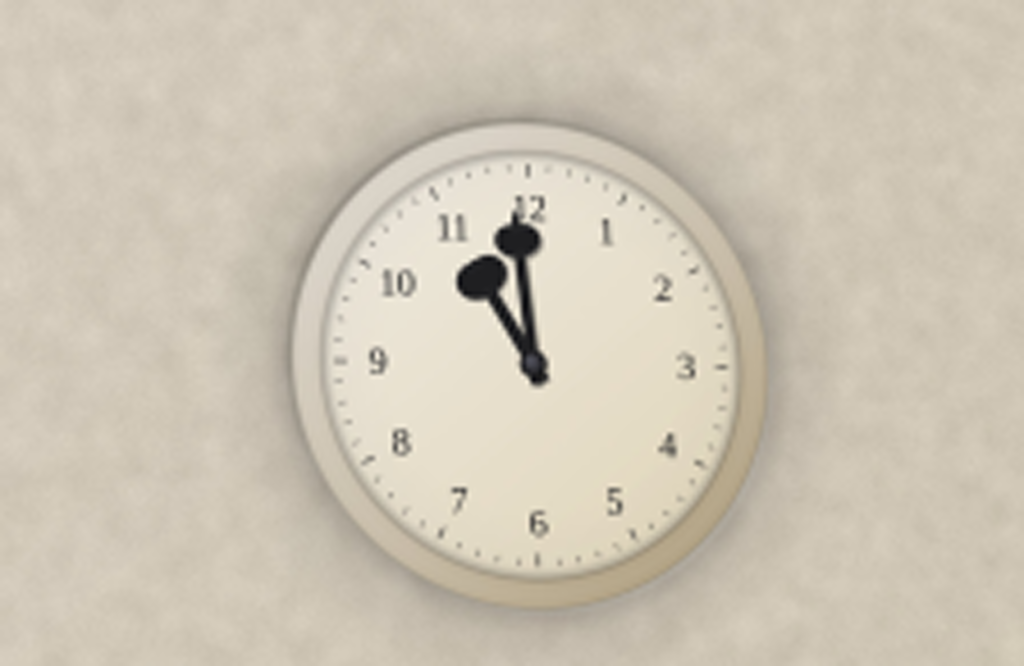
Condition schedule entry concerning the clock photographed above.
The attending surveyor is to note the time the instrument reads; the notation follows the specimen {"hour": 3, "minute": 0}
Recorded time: {"hour": 10, "minute": 59}
